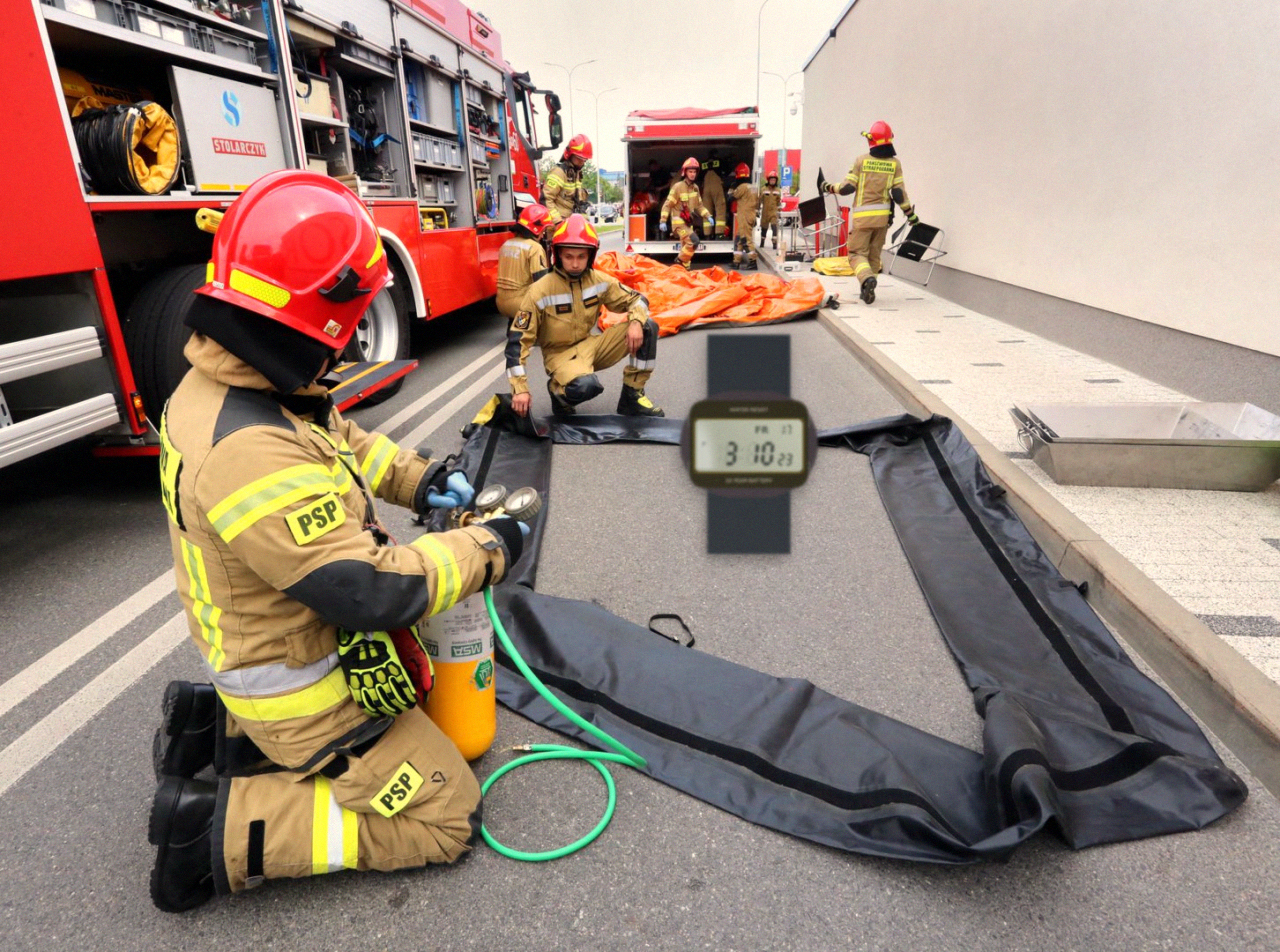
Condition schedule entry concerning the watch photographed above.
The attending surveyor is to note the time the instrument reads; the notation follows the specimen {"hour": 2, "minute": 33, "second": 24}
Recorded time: {"hour": 3, "minute": 10, "second": 23}
